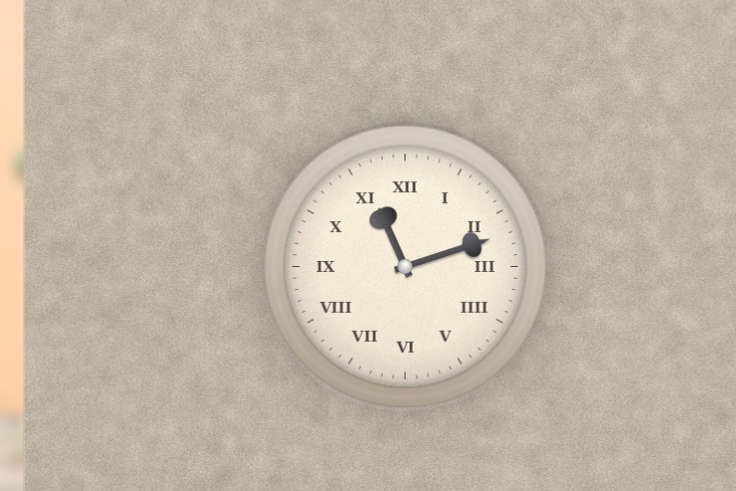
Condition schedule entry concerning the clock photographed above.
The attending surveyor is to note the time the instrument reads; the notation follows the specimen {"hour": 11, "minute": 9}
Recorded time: {"hour": 11, "minute": 12}
